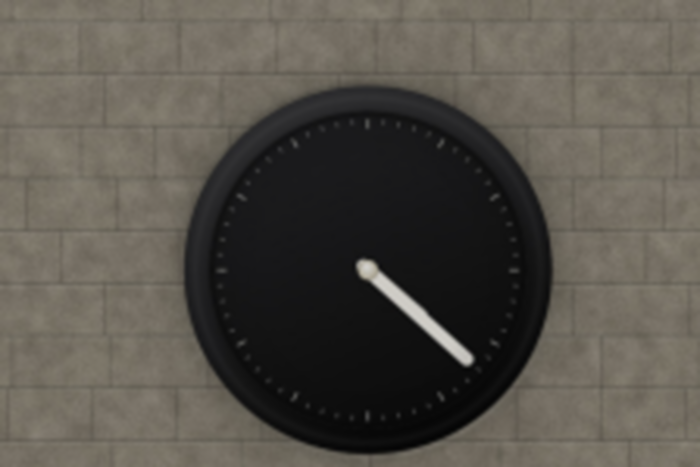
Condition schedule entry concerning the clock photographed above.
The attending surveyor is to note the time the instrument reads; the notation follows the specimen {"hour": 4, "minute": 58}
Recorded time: {"hour": 4, "minute": 22}
